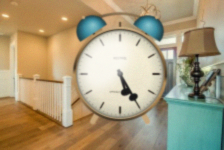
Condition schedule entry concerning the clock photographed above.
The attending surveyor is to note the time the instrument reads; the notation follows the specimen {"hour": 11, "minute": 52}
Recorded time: {"hour": 5, "minute": 25}
